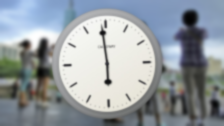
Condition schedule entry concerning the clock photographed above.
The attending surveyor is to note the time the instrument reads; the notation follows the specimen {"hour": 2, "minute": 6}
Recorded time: {"hour": 5, "minute": 59}
